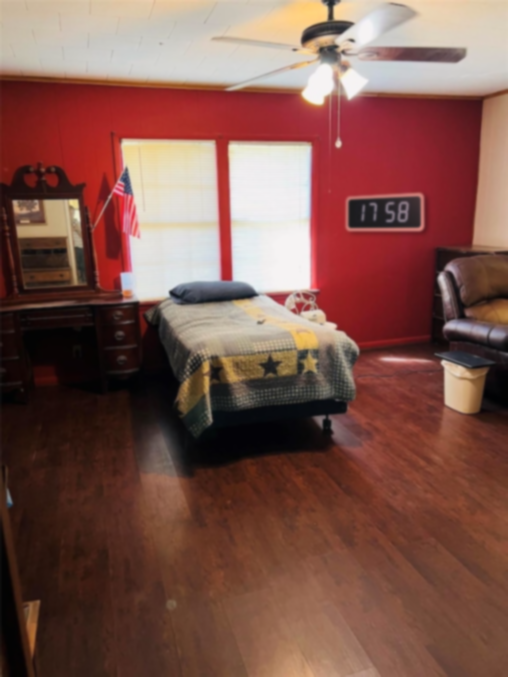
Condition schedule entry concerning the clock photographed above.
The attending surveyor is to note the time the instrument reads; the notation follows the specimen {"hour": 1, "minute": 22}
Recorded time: {"hour": 17, "minute": 58}
